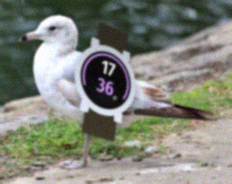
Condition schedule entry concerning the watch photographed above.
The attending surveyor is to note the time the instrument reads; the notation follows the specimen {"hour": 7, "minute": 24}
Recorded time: {"hour": 17, "minute": 36}
